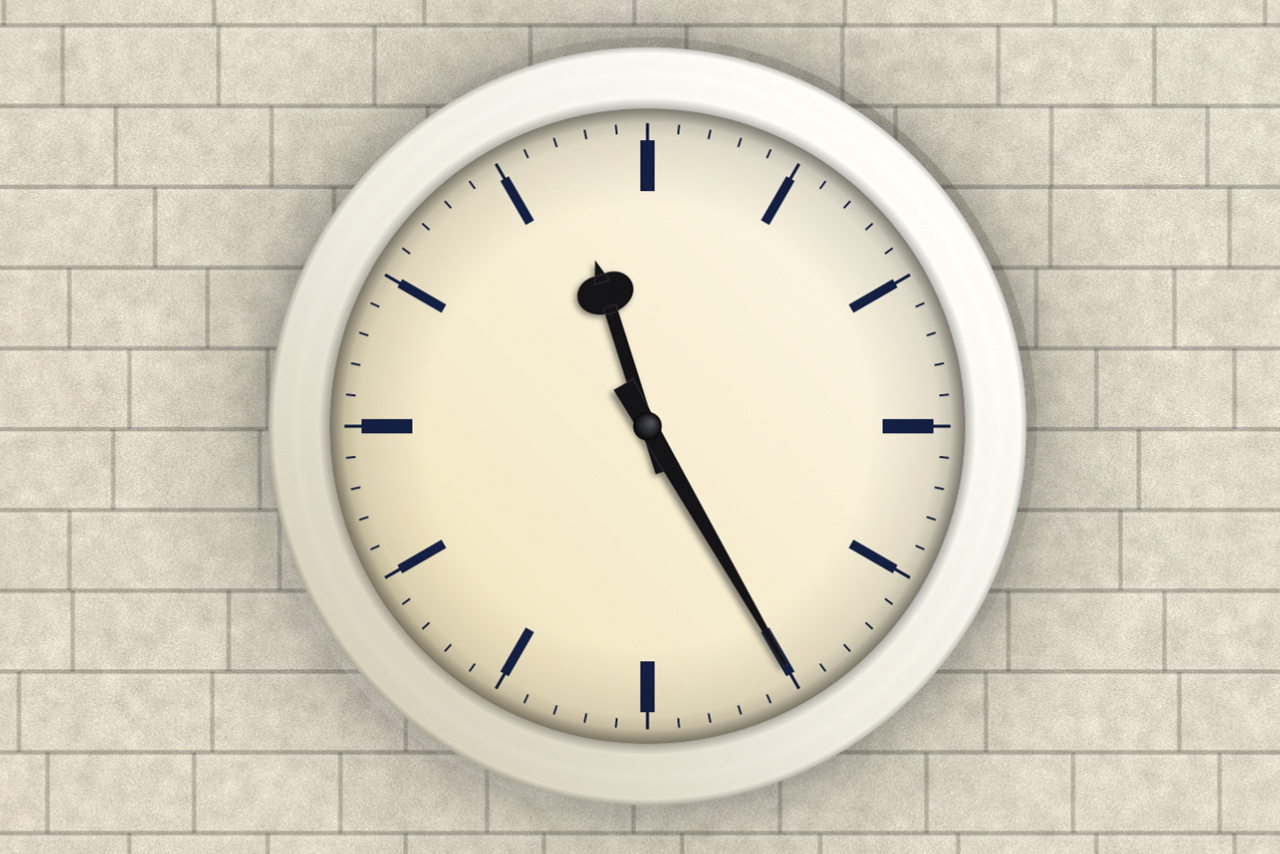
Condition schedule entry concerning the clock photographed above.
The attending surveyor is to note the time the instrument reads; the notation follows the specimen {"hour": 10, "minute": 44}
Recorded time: {"hour": 11, "minute": 25}
